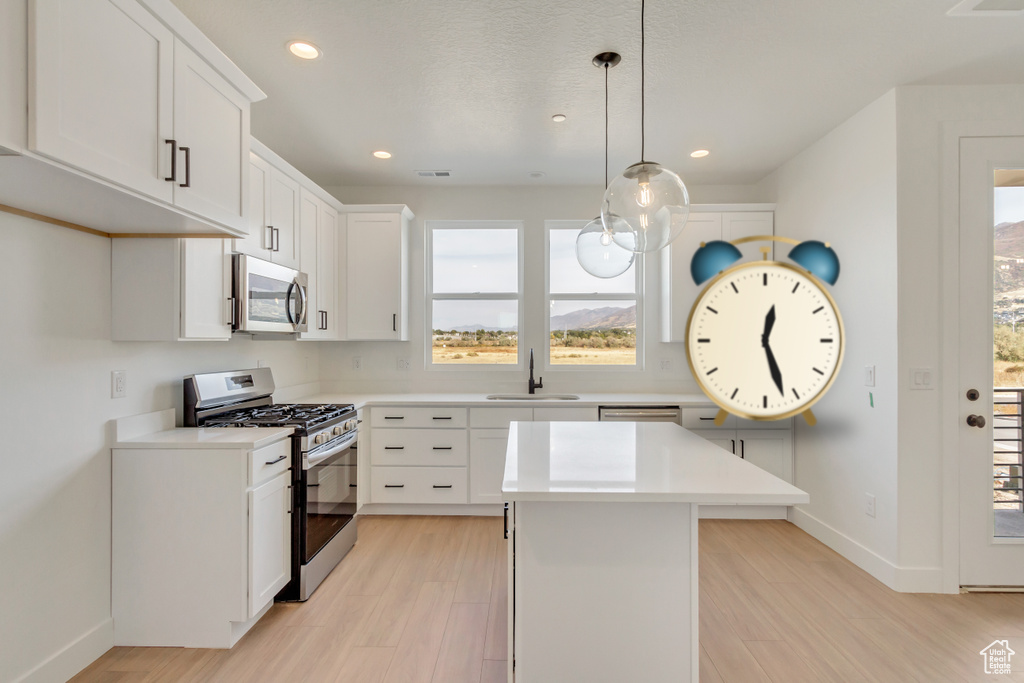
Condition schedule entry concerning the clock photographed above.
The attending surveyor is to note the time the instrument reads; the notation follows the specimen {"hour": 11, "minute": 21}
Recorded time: {"hour": 12, "minute": 27}
